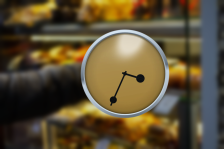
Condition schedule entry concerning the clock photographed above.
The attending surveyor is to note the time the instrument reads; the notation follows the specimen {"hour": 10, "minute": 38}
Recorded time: {"hour": 3, "minute": 34}
